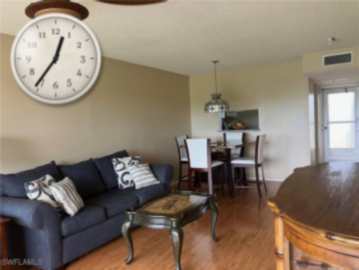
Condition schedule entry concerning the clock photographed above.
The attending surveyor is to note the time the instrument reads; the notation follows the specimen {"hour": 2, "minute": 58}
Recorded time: {"hour": 12, "minute": 36}
